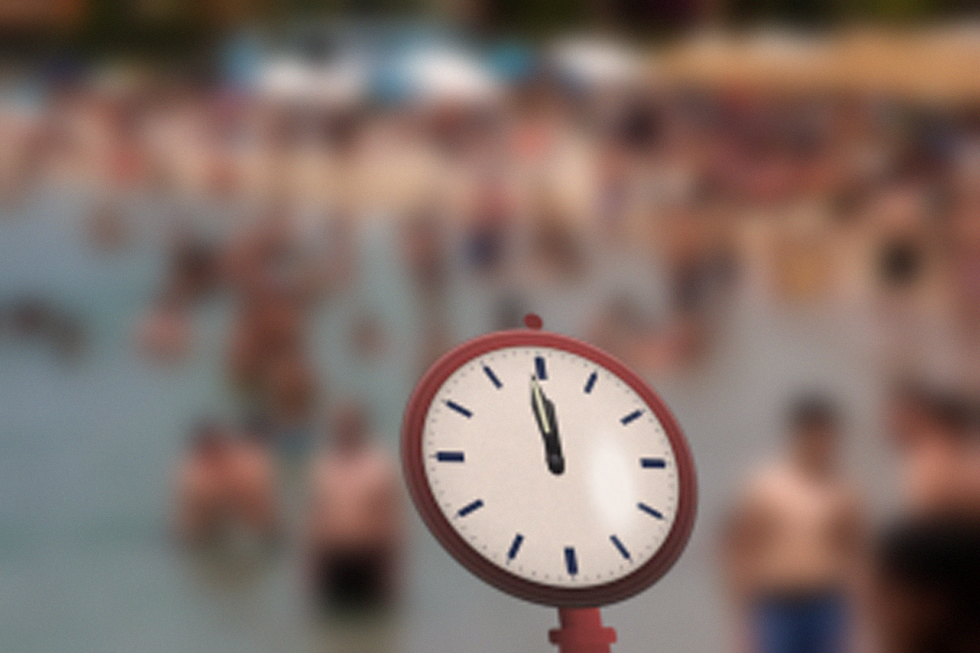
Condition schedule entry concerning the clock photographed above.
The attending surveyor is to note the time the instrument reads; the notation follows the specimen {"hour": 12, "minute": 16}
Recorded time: {"hour": 11, "minute": 59}
